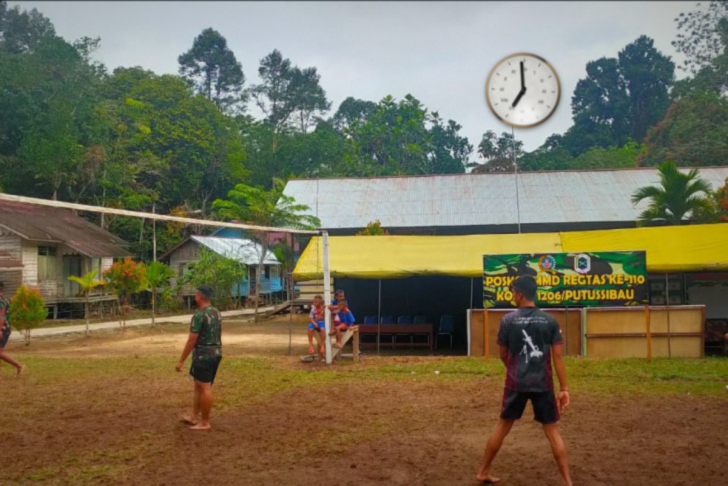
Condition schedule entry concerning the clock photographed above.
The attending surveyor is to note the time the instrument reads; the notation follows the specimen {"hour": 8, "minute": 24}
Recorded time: {"hour": 6, "minute": 59}
